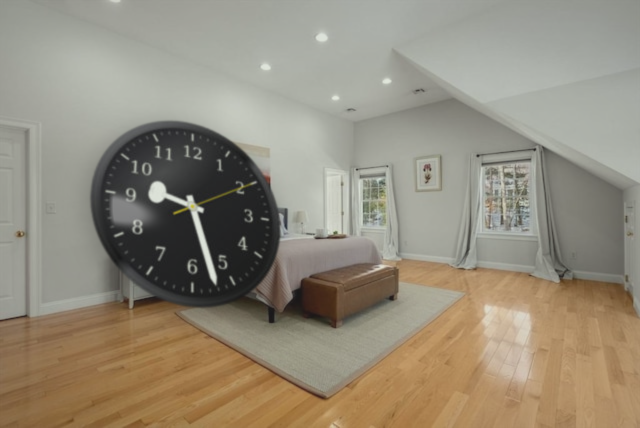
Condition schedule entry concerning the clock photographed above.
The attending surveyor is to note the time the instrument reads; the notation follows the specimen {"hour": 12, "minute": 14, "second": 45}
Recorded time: {"hour": 9, "minute": 27, "second": 10}
